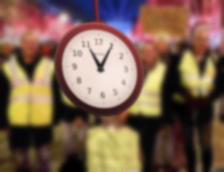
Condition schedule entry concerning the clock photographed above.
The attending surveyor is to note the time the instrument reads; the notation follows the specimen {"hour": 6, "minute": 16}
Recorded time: {"hour": 11, "minute": 5}
